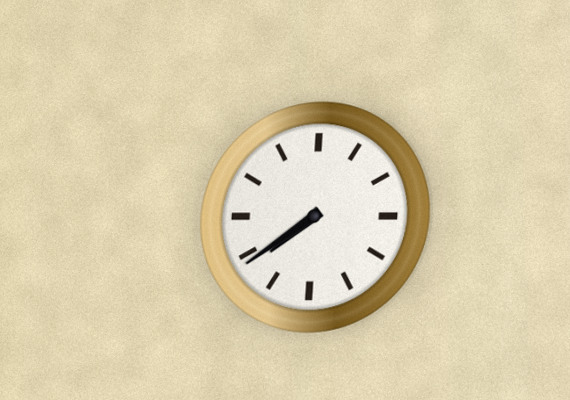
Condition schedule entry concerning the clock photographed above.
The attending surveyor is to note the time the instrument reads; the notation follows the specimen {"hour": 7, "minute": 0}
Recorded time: {"hour": 7, "minute": 39}
